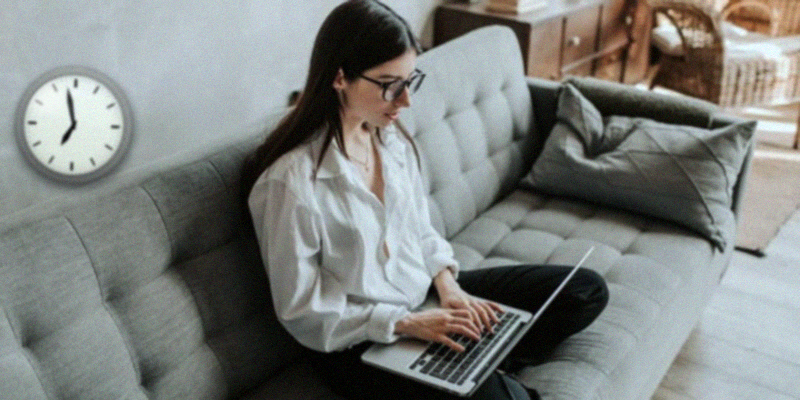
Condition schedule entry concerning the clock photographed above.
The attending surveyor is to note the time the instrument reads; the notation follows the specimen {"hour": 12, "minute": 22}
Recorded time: {"hour": 6, "minute": 58}
